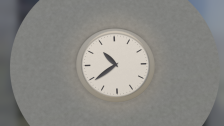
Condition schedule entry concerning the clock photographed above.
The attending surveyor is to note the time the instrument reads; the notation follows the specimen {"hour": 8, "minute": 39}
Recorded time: {"hour": 10, "minute": 39}
